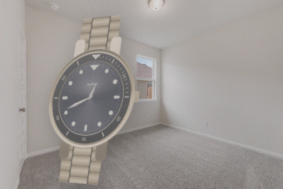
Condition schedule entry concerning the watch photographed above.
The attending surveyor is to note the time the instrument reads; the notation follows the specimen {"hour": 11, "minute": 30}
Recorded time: {"hour": 12, "minute": 41}
